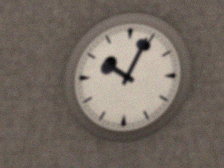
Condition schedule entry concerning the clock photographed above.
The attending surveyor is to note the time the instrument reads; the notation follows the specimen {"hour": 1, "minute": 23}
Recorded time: {"hour": 10, "minute": 4}
